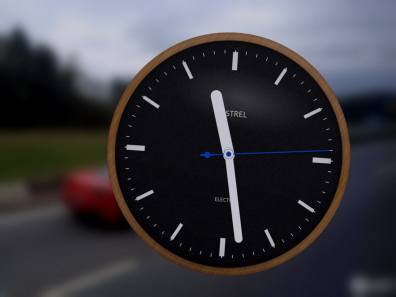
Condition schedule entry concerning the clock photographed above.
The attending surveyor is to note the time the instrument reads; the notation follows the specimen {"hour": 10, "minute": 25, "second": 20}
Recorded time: {"hour": 11, "minute": 28, "second": 14}
